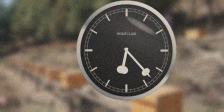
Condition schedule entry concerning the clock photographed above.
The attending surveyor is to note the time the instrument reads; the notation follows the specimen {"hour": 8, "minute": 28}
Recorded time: {"hour": 6, "minute": 23}
